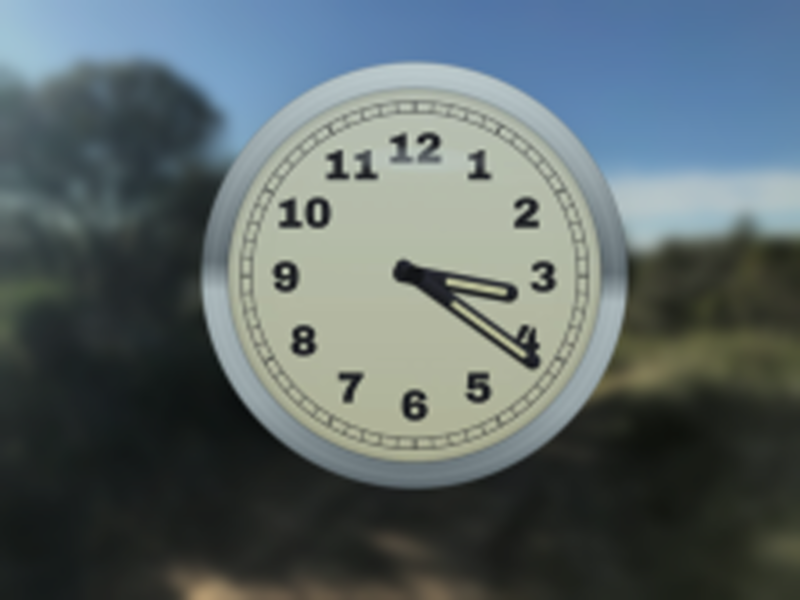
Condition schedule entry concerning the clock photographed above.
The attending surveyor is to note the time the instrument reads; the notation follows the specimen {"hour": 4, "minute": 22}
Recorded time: {"hour": 3, "minute": 21}
